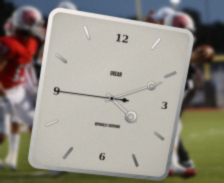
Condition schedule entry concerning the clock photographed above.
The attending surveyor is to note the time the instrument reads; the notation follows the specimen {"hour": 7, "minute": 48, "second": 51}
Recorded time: {"hour": 4, "minute": 10, "second": 45}
